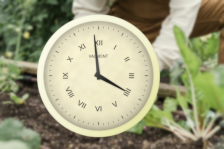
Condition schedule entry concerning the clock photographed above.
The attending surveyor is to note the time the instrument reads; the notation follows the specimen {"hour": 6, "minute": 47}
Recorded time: {"hour": 3, "minute": 59}
